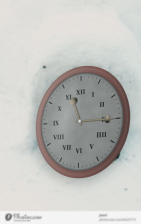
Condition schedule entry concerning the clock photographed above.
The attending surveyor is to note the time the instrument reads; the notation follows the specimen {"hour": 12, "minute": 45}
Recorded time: {"hour": 11, "minute": 15}
